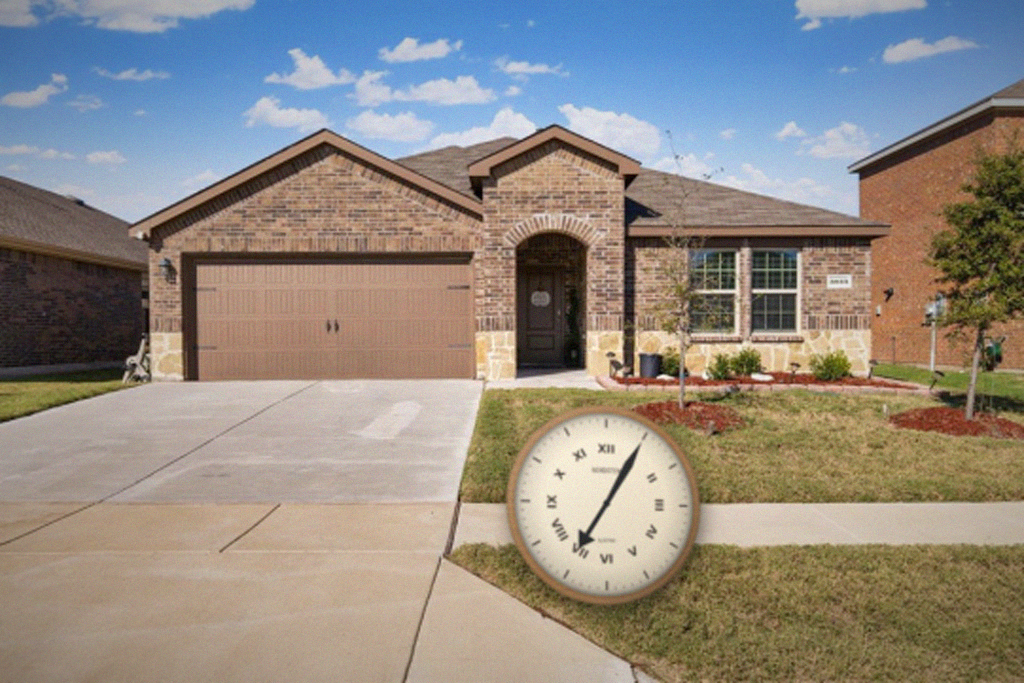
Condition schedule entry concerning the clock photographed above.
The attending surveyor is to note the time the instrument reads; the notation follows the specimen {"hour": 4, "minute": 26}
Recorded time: {"hour": 7, "minute": 5}
